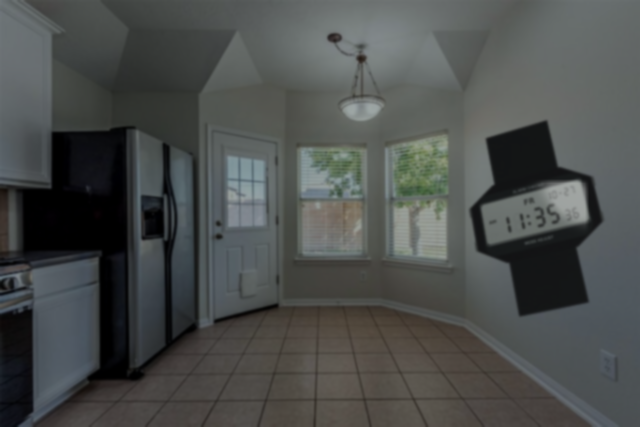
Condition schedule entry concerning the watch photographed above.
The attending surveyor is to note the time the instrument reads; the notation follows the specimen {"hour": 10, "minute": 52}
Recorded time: {"hour": 11, "minute": 35}
